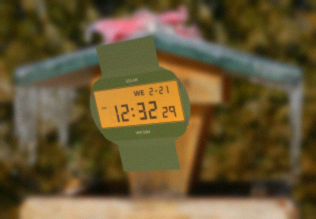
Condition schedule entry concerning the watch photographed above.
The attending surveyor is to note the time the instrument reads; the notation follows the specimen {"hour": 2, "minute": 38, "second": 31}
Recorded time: {"hour": 12, "minute": 32, "second": 29}
